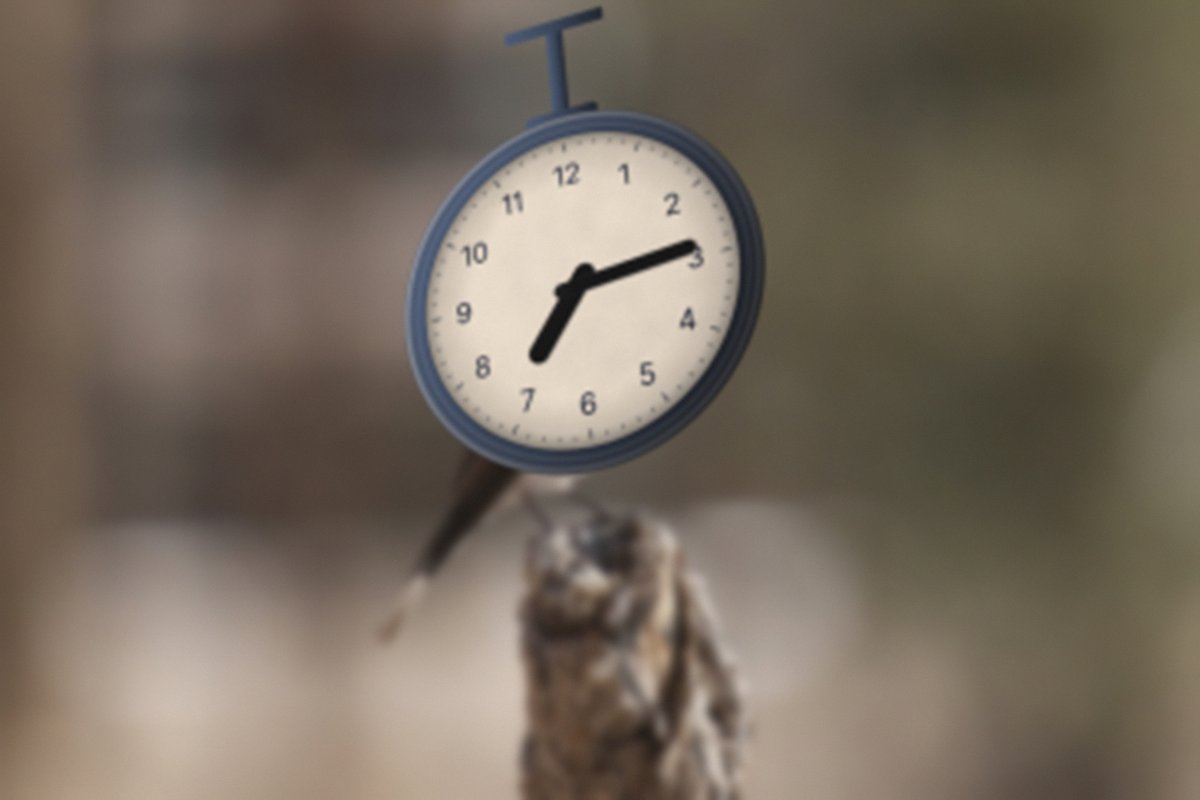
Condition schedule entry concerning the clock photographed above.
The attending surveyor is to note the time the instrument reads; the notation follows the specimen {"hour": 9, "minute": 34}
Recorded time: {"hour": 7, "minute": 14}
